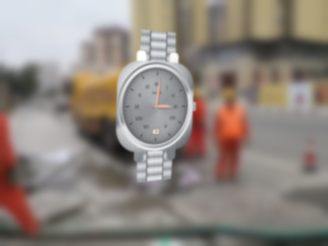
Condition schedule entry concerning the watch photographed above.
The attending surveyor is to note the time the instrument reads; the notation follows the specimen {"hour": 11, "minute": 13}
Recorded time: {"hour": 3, "minute": 1}
